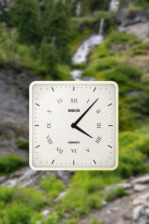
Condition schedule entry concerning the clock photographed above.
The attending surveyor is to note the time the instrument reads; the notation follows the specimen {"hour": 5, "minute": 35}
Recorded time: {"hour": 4, "minute": 7}
